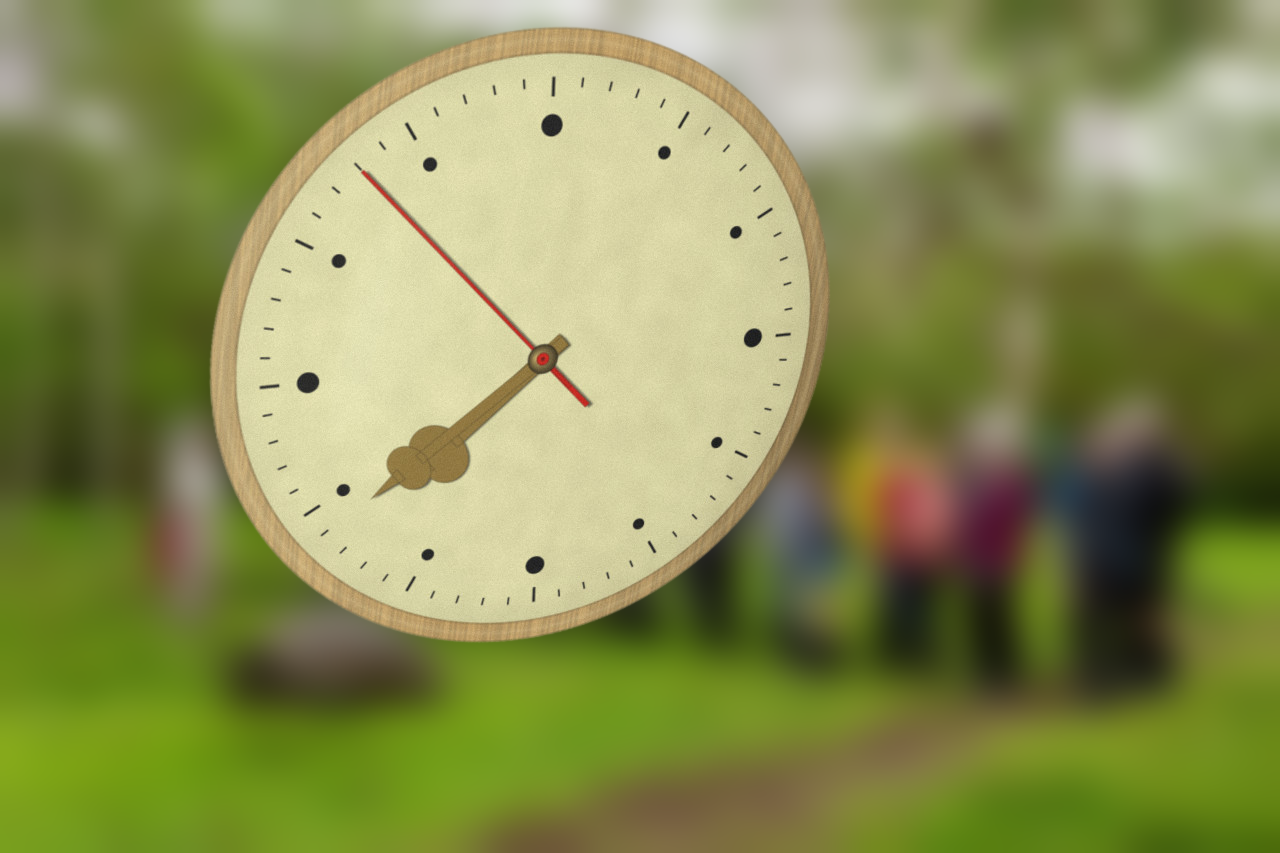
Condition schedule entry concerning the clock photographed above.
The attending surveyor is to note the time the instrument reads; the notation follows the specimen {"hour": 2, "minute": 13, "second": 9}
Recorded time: {"hour": 7, "minute": 38, "second": 53}
